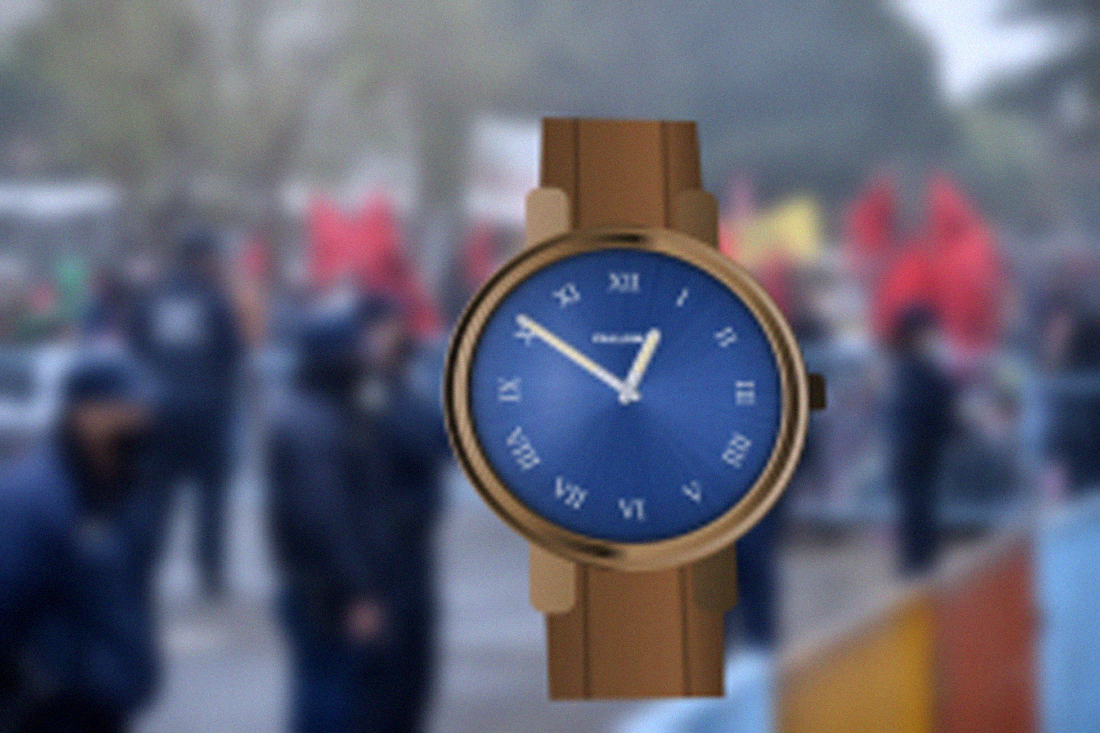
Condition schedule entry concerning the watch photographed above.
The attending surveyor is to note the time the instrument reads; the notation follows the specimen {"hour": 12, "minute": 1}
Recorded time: {"hour": 12, "minute": 51}
